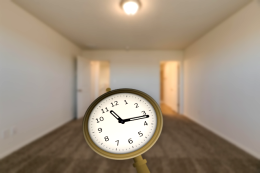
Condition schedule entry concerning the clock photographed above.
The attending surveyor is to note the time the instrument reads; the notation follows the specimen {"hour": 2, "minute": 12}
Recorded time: {"hour": 11, "minute": 17}
